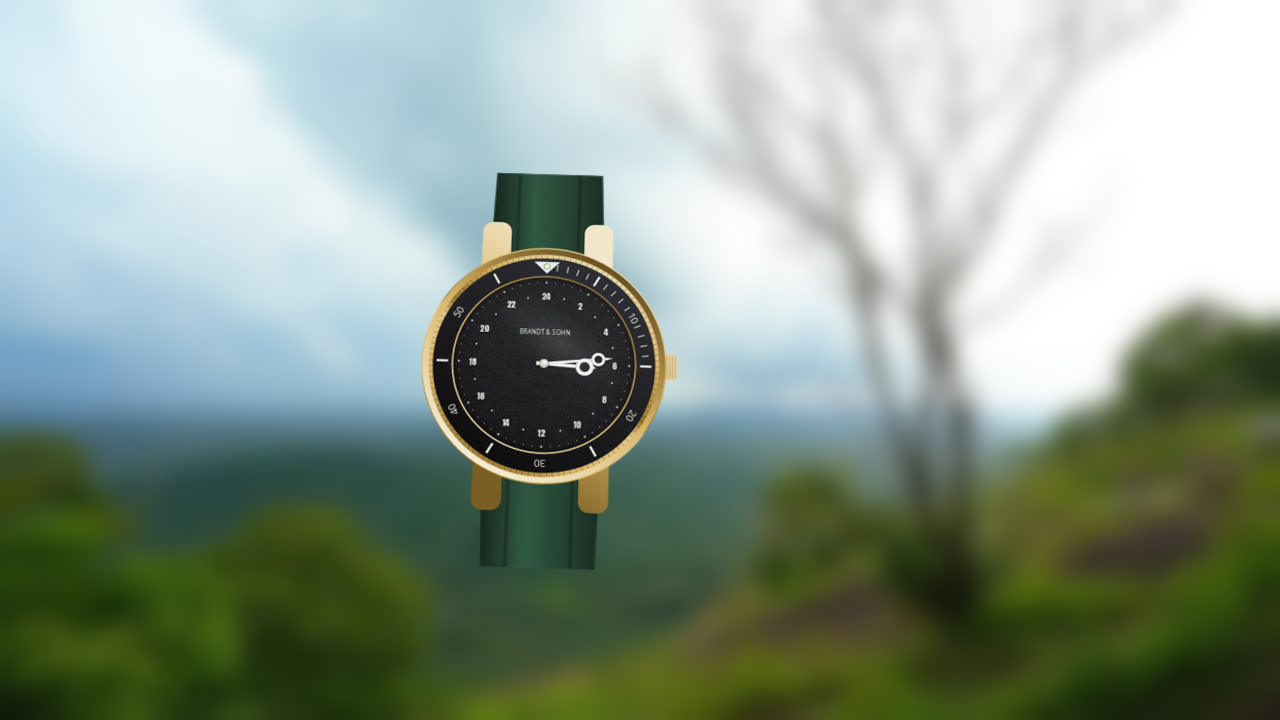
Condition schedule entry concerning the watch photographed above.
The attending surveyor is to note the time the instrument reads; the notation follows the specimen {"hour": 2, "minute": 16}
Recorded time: {"hour": 6, "minute": 14}
